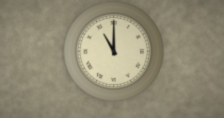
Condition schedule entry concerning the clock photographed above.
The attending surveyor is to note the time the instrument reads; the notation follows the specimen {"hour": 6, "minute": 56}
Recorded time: {"hour": 11, "minute": 0}
